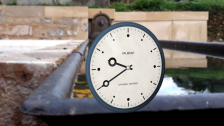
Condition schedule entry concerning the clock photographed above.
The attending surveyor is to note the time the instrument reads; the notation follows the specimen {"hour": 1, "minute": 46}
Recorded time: {"hour": 9, "minute": 40}
